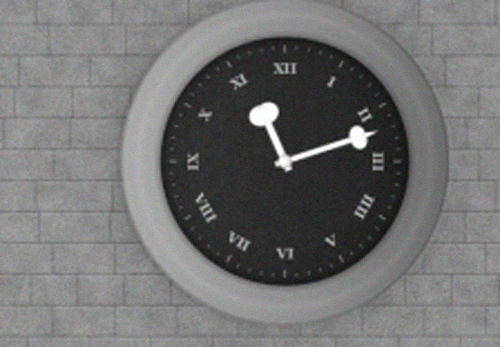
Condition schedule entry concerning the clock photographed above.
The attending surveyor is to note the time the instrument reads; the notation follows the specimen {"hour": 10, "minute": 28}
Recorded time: {"hour": 11, "minute": 12}
